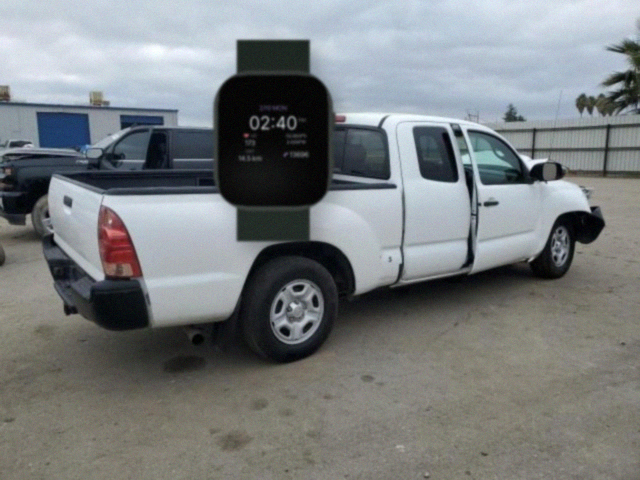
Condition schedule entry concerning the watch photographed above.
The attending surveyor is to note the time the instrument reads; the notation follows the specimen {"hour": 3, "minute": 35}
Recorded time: {"hour": 2, "minute": 40}
